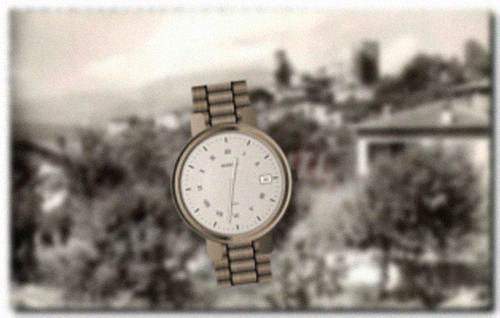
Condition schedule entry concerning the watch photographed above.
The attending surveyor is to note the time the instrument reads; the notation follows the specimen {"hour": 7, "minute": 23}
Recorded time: {"hour": 12, "minute": 32}
